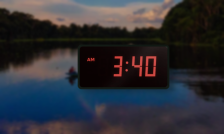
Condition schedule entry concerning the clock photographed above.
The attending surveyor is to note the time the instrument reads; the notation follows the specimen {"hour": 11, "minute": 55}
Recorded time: {"hour": 3, "minute": 40}
